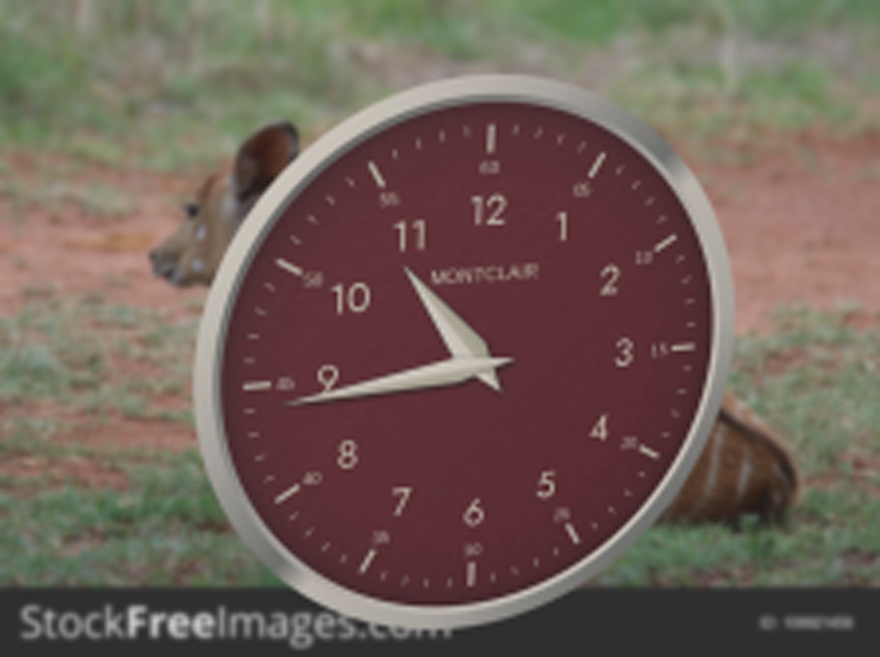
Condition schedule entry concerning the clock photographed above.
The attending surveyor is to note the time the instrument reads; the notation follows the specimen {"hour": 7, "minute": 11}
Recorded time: {"hour": 10, "minute": 44}
